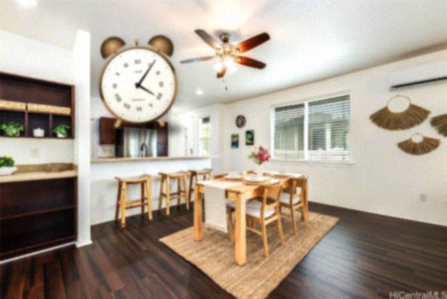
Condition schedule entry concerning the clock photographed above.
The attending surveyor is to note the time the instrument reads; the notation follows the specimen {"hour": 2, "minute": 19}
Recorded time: {"hour": 4, "minute": 6}
